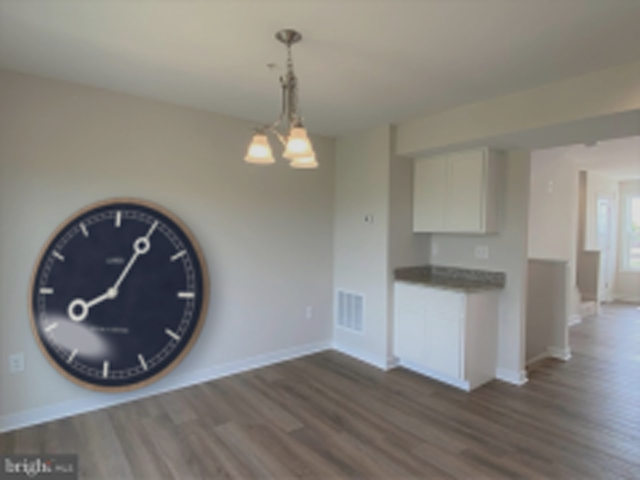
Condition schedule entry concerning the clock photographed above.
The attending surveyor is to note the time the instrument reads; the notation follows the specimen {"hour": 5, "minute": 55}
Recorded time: {"hour": 8, "minute": 5}
